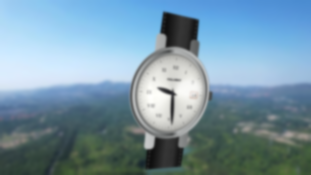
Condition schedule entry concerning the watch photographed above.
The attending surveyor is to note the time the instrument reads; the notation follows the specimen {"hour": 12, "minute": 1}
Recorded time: {"hour": 9, "minute": 29}
